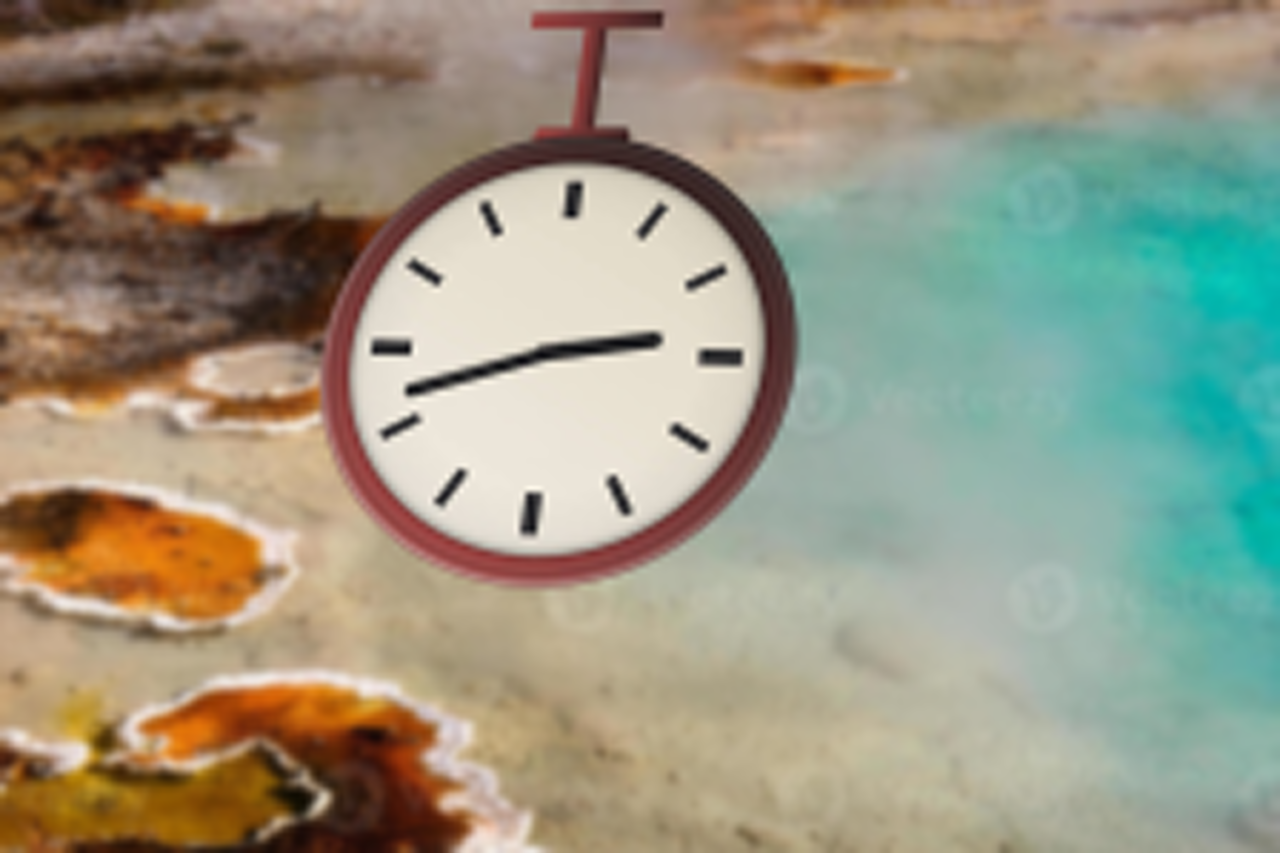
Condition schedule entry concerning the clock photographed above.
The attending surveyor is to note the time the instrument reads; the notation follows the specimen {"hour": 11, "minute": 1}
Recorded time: {"hour": 2, "minute": 42}
